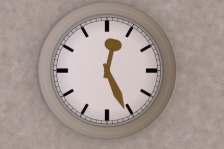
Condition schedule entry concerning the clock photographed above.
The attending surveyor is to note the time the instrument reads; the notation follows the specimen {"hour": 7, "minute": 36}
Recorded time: {"hour": 12, "minute": 26}
